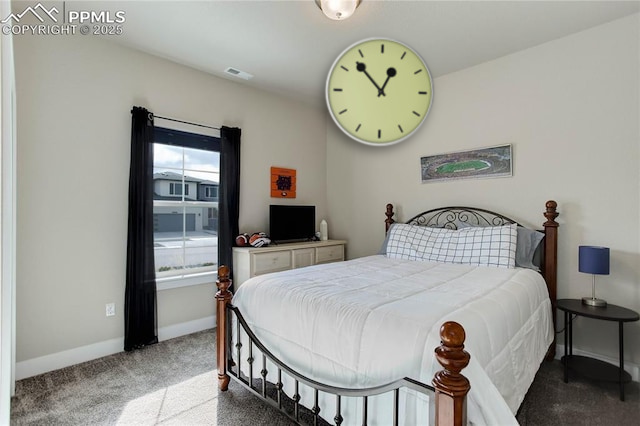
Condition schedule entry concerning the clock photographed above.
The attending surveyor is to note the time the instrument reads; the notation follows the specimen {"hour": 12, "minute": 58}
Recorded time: {"hour": 12, "minute": 53}
